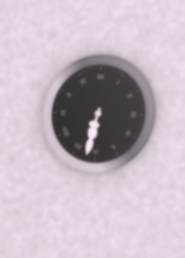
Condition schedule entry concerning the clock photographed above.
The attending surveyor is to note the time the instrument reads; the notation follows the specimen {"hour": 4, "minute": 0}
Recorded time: {"hour": 6, "minute": 32}
